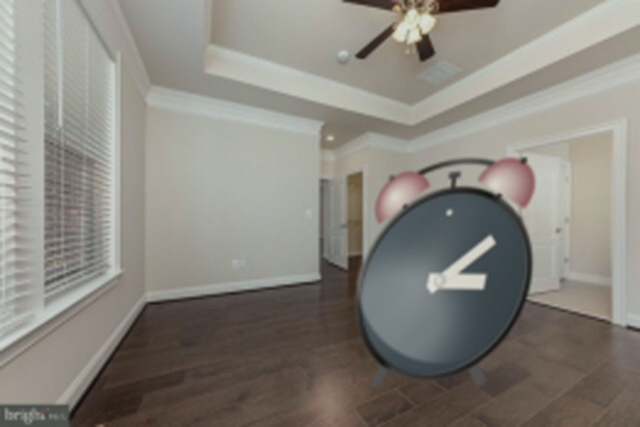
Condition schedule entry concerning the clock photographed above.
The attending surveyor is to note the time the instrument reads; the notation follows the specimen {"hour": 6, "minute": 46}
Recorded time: {"hour": 3, "minute": 9}
